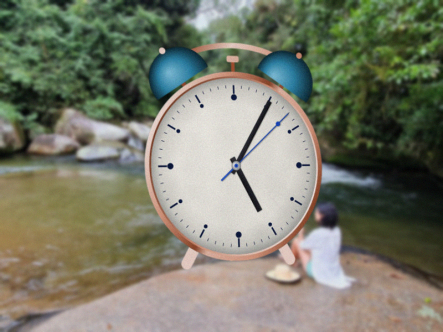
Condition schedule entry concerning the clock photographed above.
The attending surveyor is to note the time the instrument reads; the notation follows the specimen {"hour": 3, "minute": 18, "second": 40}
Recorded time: {"hour": 5, "minute": 5, "second": 8}
